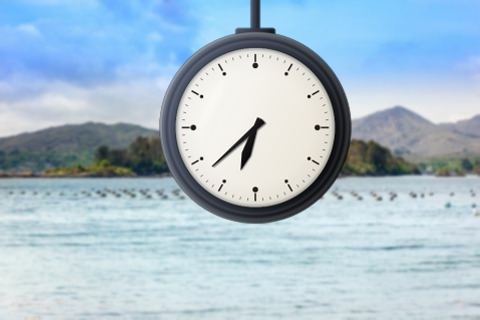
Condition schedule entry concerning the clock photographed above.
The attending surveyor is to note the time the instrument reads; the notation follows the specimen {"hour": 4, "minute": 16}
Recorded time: {"hour": 6, "minute": 38}
